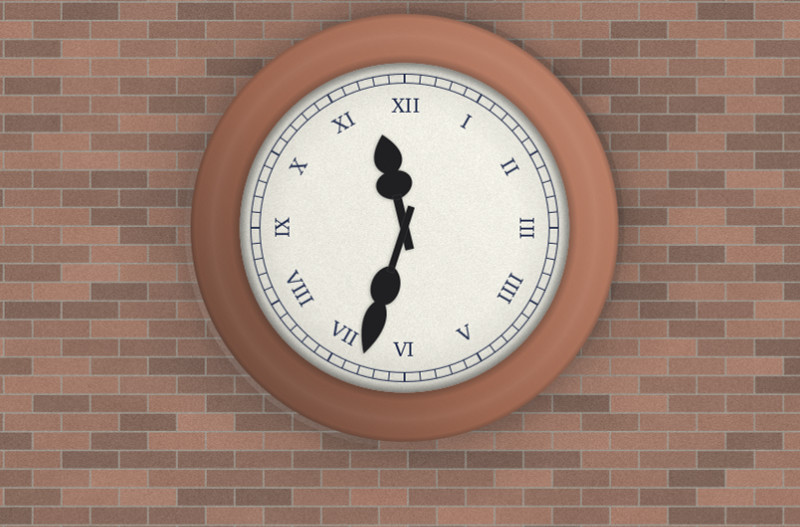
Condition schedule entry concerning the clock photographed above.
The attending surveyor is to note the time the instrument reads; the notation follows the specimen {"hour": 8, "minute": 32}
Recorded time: {"hour": 11, "minute": 33}
